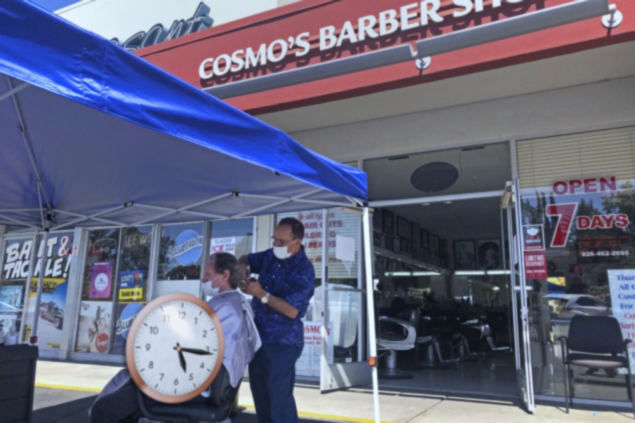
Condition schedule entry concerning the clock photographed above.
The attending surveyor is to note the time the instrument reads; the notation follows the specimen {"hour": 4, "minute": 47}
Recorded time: {"hour": 5, "minute": 16}
